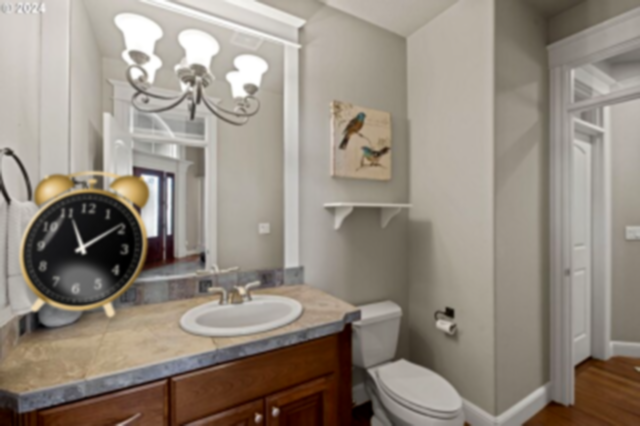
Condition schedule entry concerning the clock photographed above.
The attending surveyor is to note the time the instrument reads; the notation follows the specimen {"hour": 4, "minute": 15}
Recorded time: {"hour": 11, "minute": 9}
